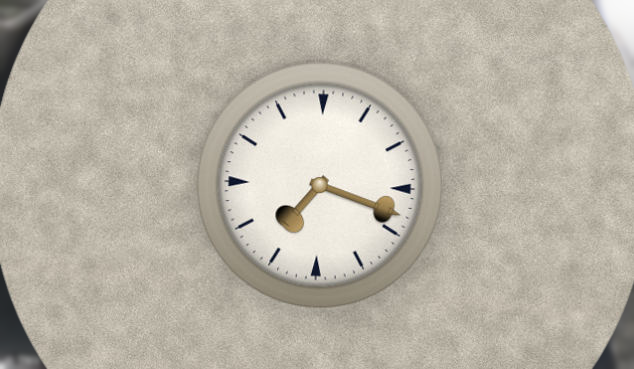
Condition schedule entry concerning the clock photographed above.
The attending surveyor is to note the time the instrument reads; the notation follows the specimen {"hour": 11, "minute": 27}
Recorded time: {"hour": 7, "minute": 18}
